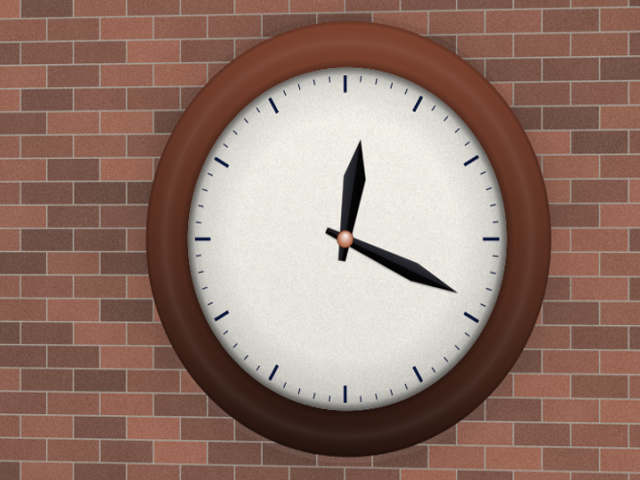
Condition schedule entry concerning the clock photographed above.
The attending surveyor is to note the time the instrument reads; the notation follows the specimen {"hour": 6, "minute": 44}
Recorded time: {"hour": 12, "minute": 19}
